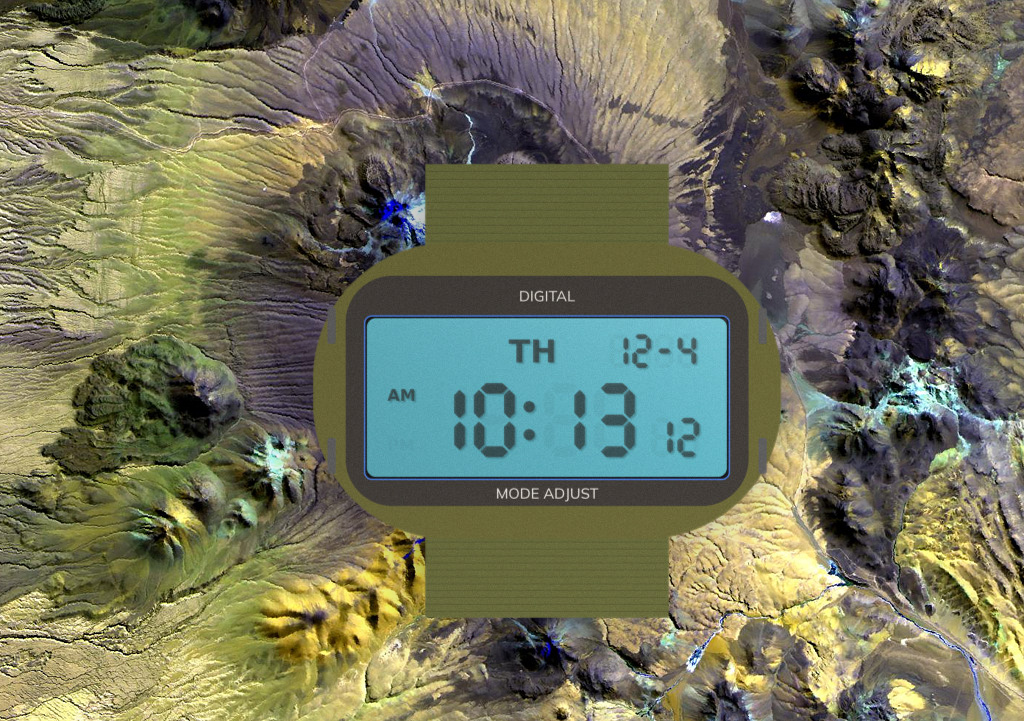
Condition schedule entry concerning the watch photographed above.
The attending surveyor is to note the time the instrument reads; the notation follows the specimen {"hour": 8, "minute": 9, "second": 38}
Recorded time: {"hour": 10, "minute": 13, "second": 12}
